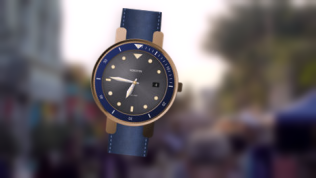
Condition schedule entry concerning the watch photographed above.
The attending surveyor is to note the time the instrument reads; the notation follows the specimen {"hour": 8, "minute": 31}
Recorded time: {"hour": 6, "minute": 46}
